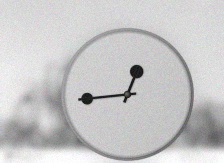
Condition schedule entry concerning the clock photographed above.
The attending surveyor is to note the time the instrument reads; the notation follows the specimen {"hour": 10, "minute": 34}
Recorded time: {"hour": 12, "minute": 44}
